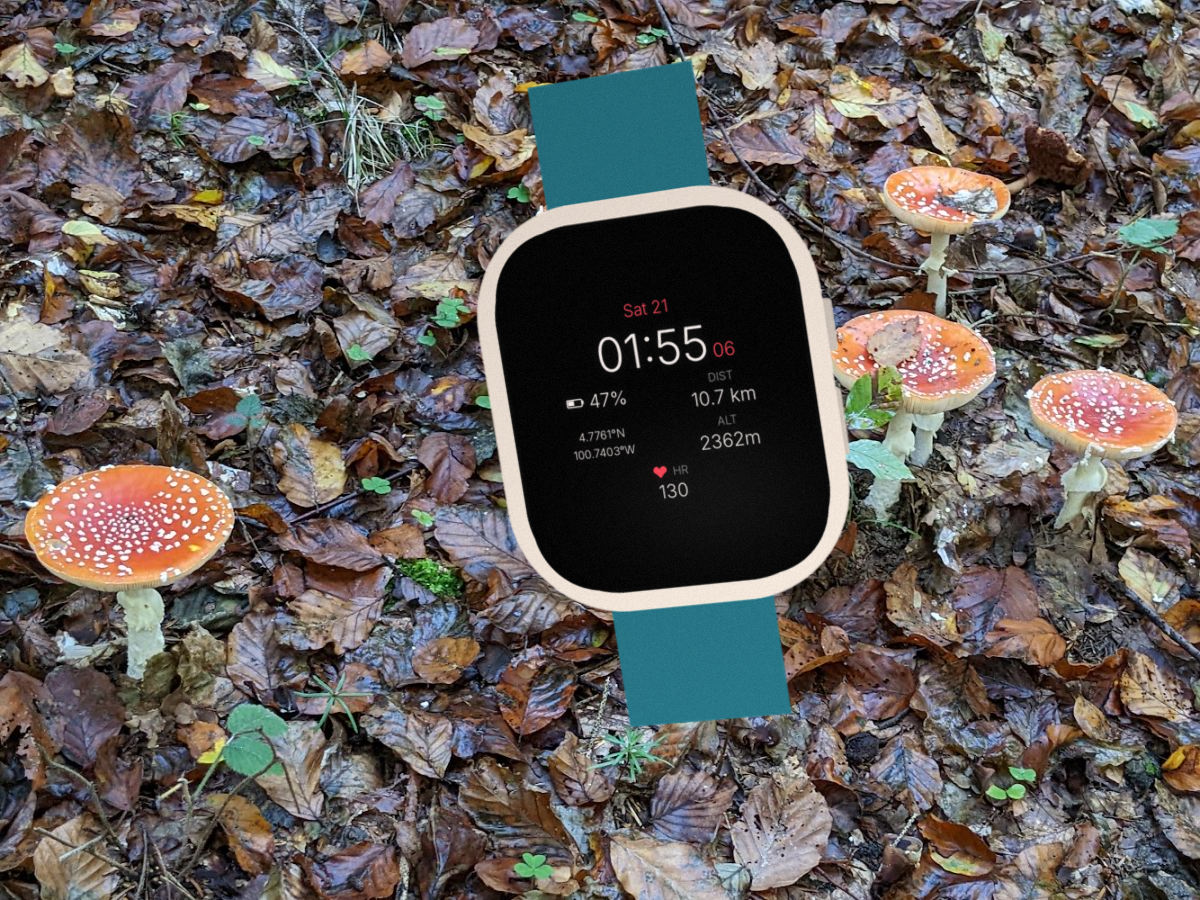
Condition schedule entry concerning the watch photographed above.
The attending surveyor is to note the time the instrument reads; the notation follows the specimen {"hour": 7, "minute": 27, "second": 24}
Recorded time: {"hour": 1, "minute": 55, "second": 6}
